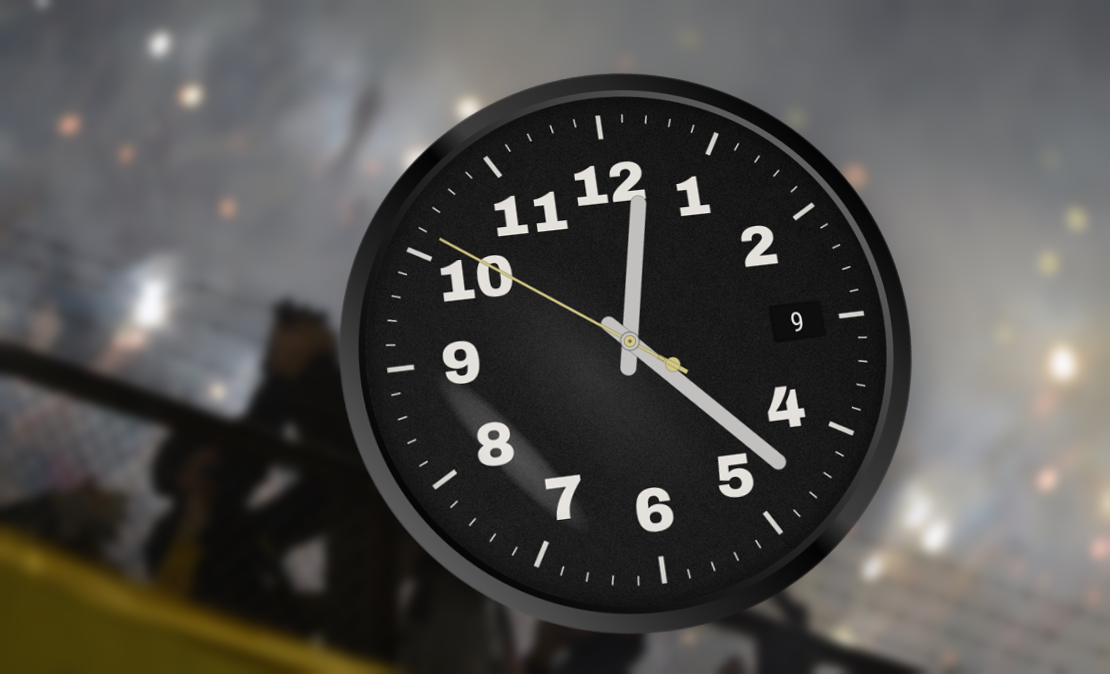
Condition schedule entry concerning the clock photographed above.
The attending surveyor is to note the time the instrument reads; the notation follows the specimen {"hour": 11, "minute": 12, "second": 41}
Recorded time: {"hour": 12, "minute": 22, "second": 51}
